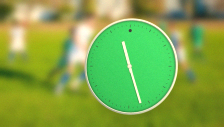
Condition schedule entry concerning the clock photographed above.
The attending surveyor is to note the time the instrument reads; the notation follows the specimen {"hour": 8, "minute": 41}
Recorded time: {"hour": 11, "minute": 27}
